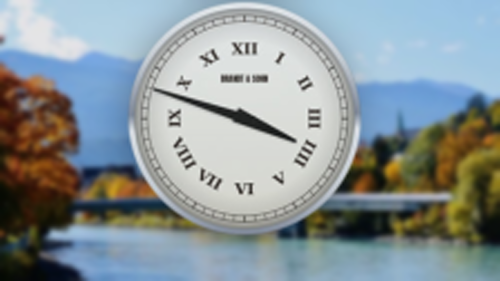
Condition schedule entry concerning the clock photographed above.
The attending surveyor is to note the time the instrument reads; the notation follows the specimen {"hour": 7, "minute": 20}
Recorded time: {"hour": 3, "minute": 48}
